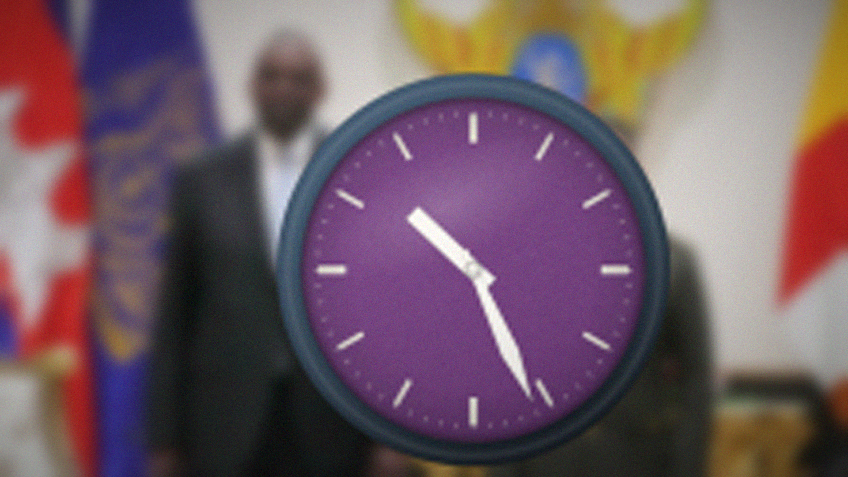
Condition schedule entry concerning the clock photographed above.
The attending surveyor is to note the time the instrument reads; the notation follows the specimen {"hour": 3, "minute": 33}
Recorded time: {"hour": 10, "minute": 26}
